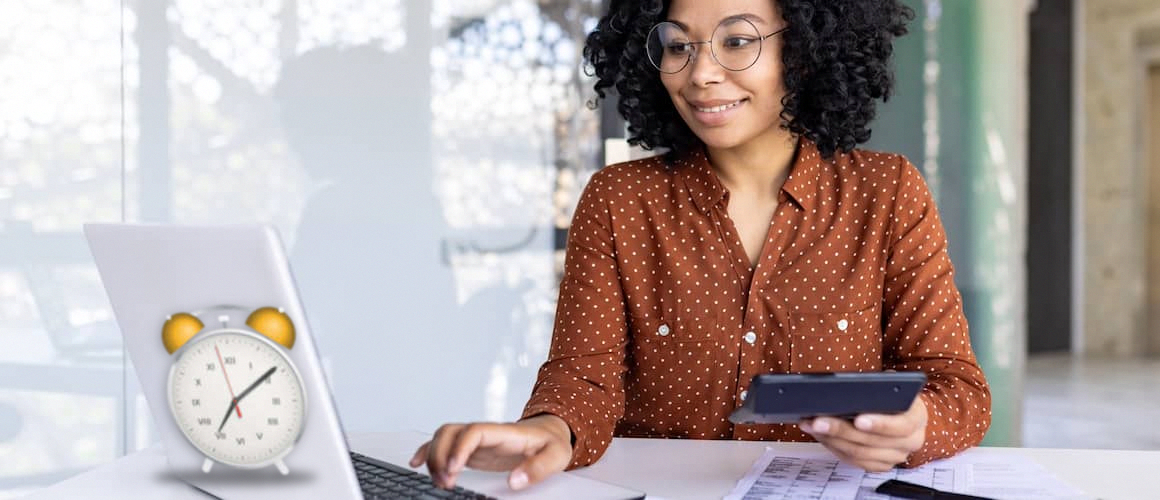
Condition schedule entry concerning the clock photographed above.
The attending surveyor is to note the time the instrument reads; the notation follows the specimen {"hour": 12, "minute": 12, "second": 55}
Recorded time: {"hour": 7, "minute": 8, "second": 58}
